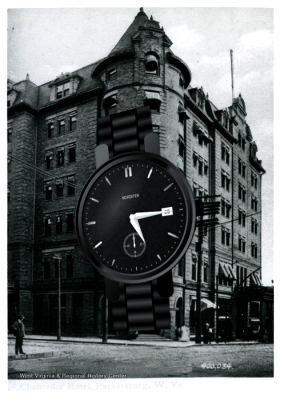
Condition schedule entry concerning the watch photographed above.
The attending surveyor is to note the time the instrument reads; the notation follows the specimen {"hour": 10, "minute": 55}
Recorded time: {"hour": 5, "minute": 15}
